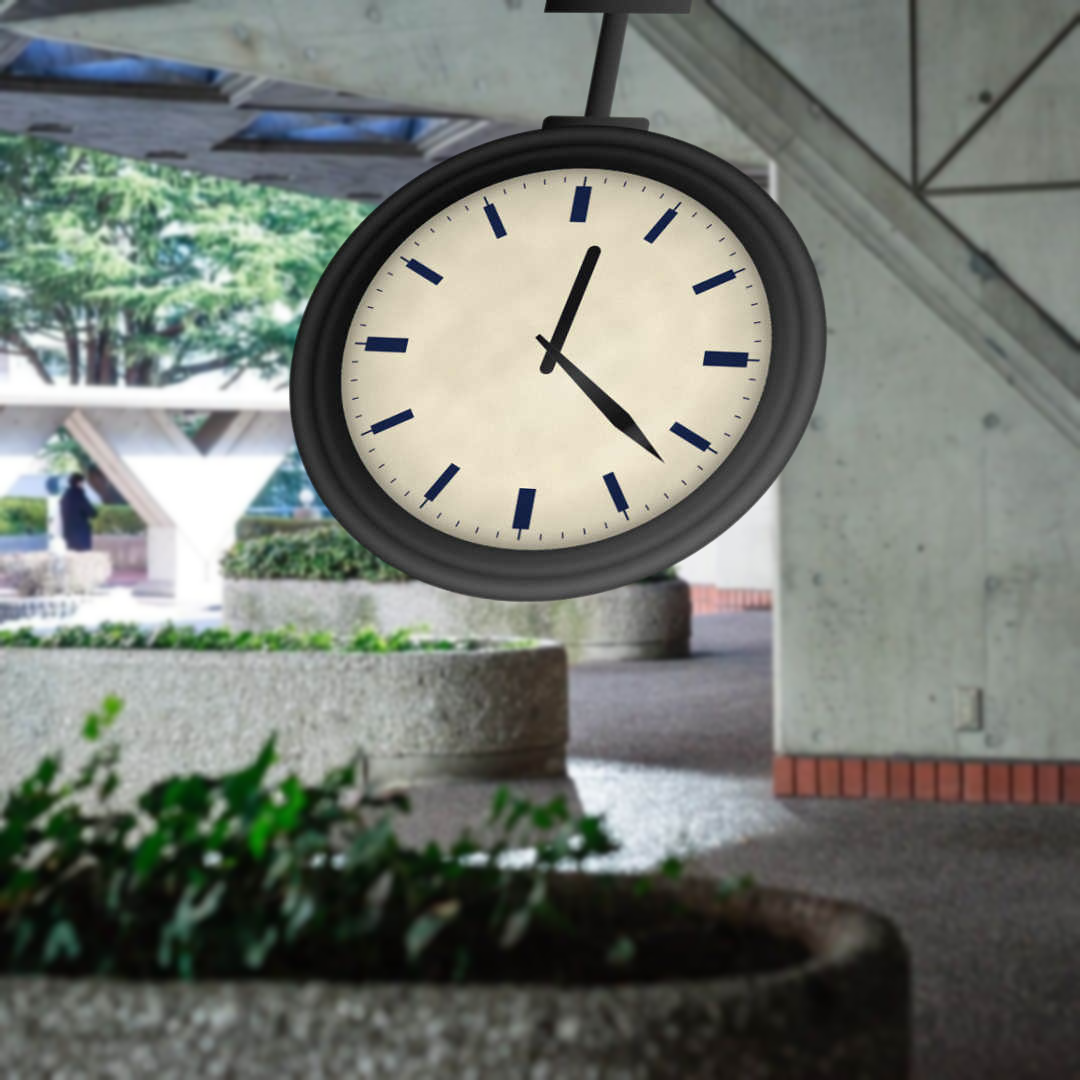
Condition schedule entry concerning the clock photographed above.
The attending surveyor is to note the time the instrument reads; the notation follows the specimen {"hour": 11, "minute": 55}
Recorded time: {"hour": 12, "minute": 22}
